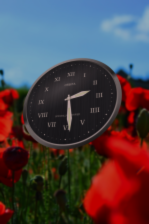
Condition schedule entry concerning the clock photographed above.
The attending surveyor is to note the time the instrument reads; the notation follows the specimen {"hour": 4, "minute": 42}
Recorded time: {"hour": 2, "minute": 29}
